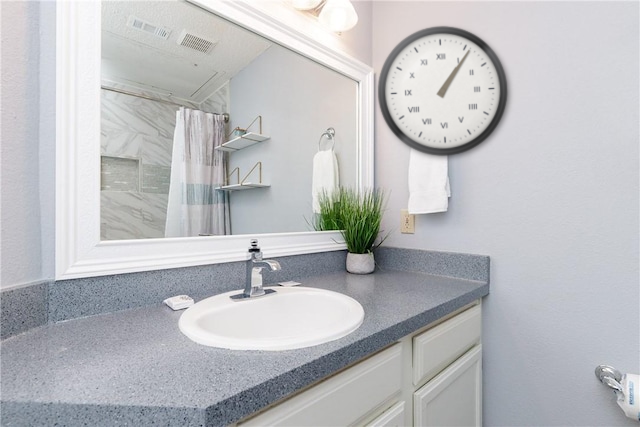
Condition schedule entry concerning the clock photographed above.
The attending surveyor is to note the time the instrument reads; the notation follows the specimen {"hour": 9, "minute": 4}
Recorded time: {"hour": 1, "minute": 6}
